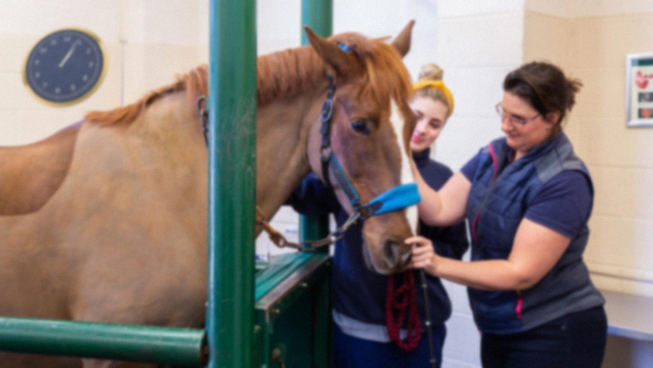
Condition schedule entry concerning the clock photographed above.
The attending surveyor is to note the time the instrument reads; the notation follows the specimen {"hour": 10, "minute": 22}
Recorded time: {"hour": 1, "minute": 4}
